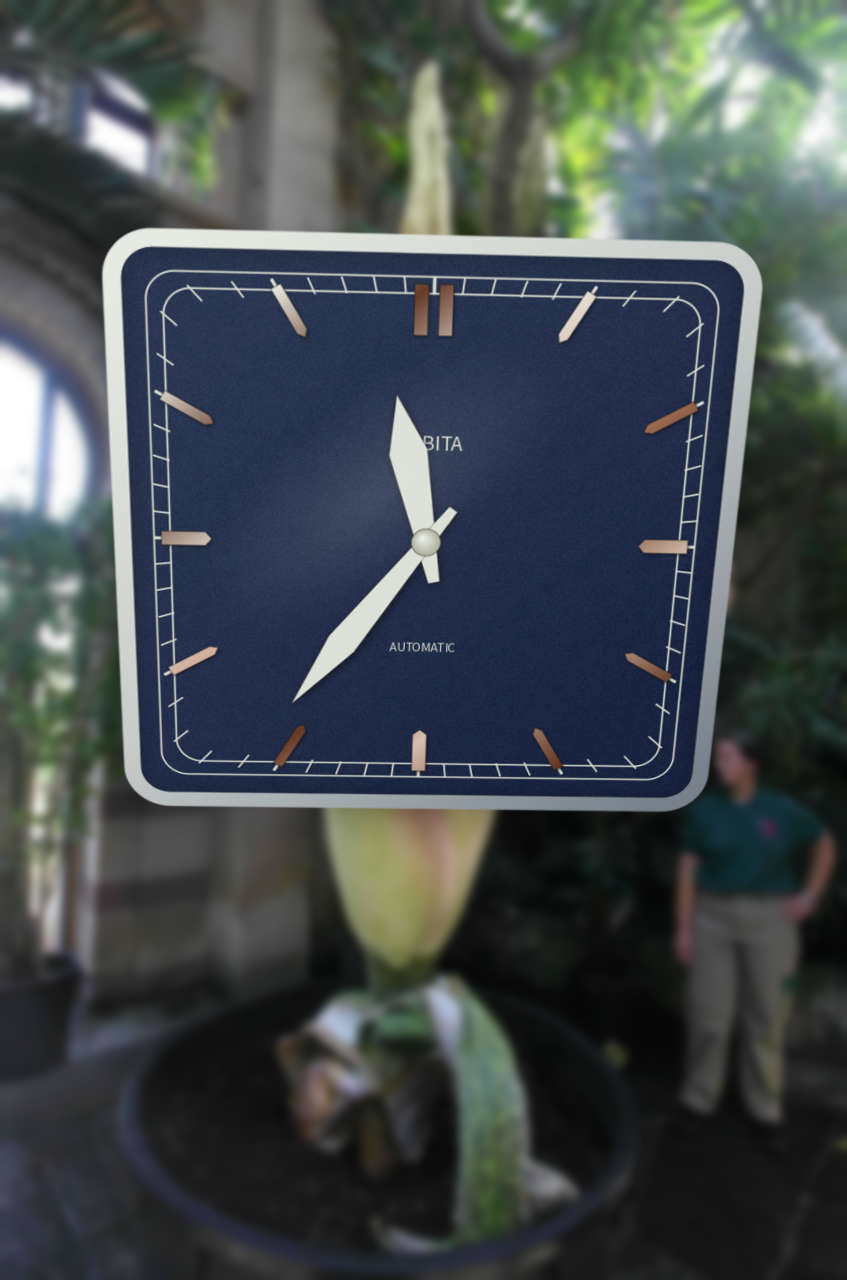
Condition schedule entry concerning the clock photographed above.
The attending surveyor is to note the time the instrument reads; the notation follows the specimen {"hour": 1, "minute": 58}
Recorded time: {"hour": 11, "minute": 36}
